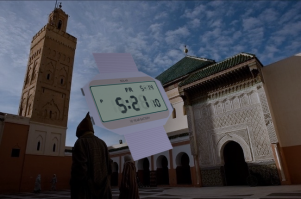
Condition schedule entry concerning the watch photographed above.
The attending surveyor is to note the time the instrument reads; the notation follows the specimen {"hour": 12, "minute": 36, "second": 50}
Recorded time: {"hour": 5, "minute": 21, "second": 10}
